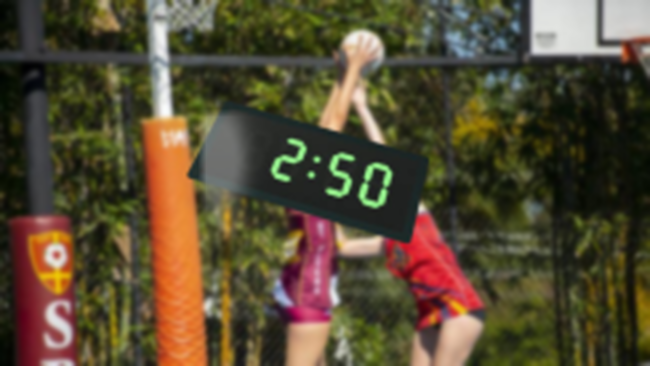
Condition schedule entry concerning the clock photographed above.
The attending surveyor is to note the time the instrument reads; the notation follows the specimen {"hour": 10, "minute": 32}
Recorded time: {"hour": 2, "minute": 50}
